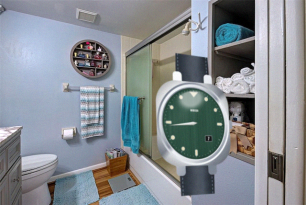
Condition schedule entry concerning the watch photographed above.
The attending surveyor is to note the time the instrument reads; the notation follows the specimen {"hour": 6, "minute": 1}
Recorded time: {"hour": 8, "minute": 44}
